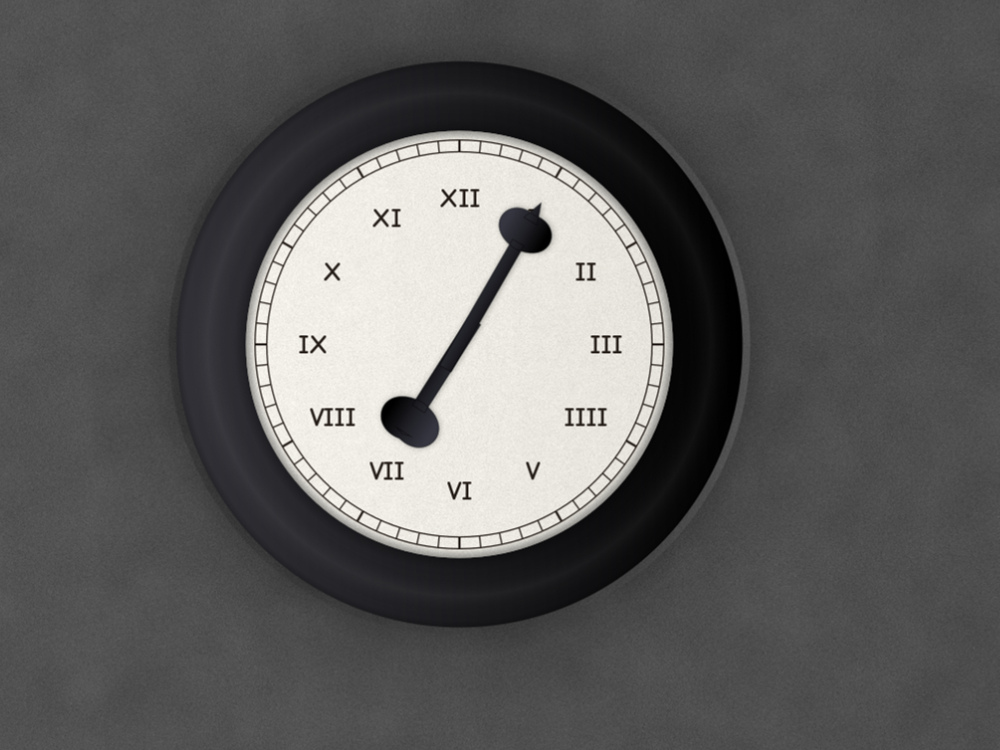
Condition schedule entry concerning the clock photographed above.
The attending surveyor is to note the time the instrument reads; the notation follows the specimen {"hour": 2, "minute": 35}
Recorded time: {"hour": 7, "minute": 5}
